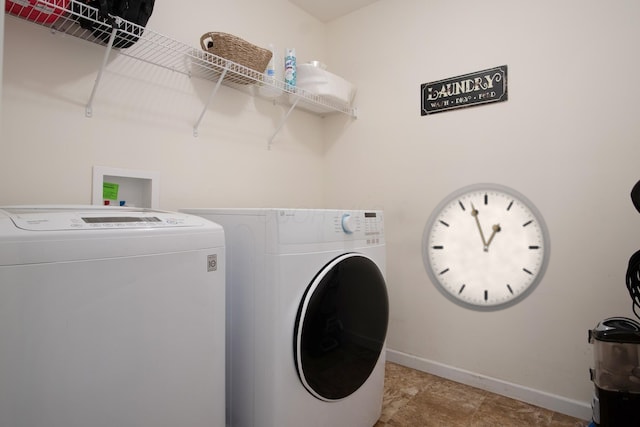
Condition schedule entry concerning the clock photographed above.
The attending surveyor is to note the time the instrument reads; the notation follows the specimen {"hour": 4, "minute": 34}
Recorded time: {"hour": 12, "minute": 57}
